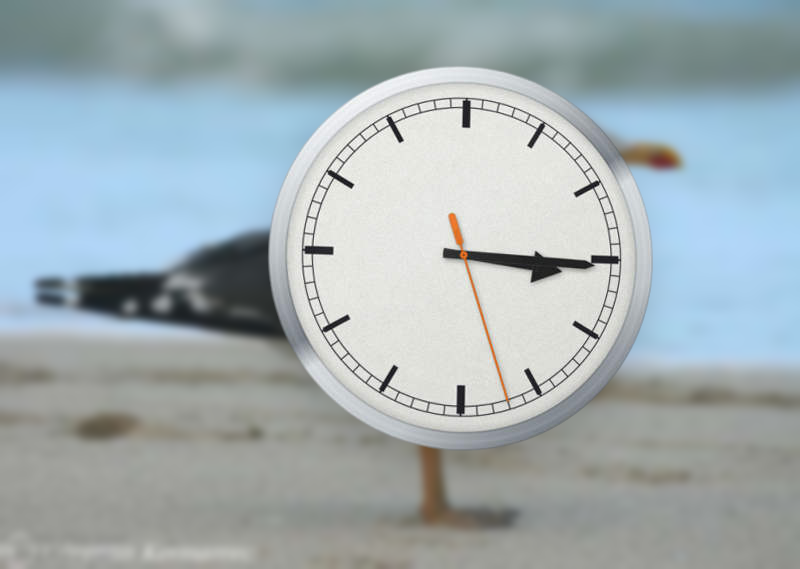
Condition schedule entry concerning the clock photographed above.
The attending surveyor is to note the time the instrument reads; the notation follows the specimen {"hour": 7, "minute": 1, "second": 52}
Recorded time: {"hour": 3, "minute": 15, "second": 27}
